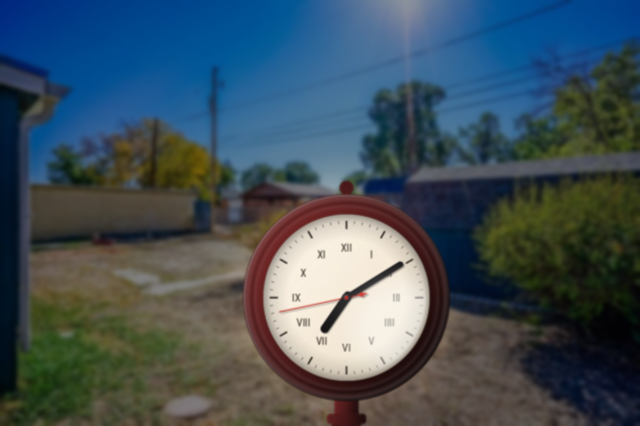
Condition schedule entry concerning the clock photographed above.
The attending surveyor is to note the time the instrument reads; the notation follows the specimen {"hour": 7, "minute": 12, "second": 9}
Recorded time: {"hour": 7, "minute": 9, "second": 43}
